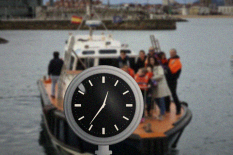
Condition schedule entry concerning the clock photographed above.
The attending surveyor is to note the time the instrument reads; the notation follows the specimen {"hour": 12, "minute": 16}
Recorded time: {"hour": 12, "minute": 36}
